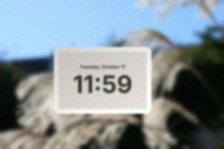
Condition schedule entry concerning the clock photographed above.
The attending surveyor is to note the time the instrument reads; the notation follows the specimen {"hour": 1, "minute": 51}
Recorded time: {"hour": 11, "minute": 59}
